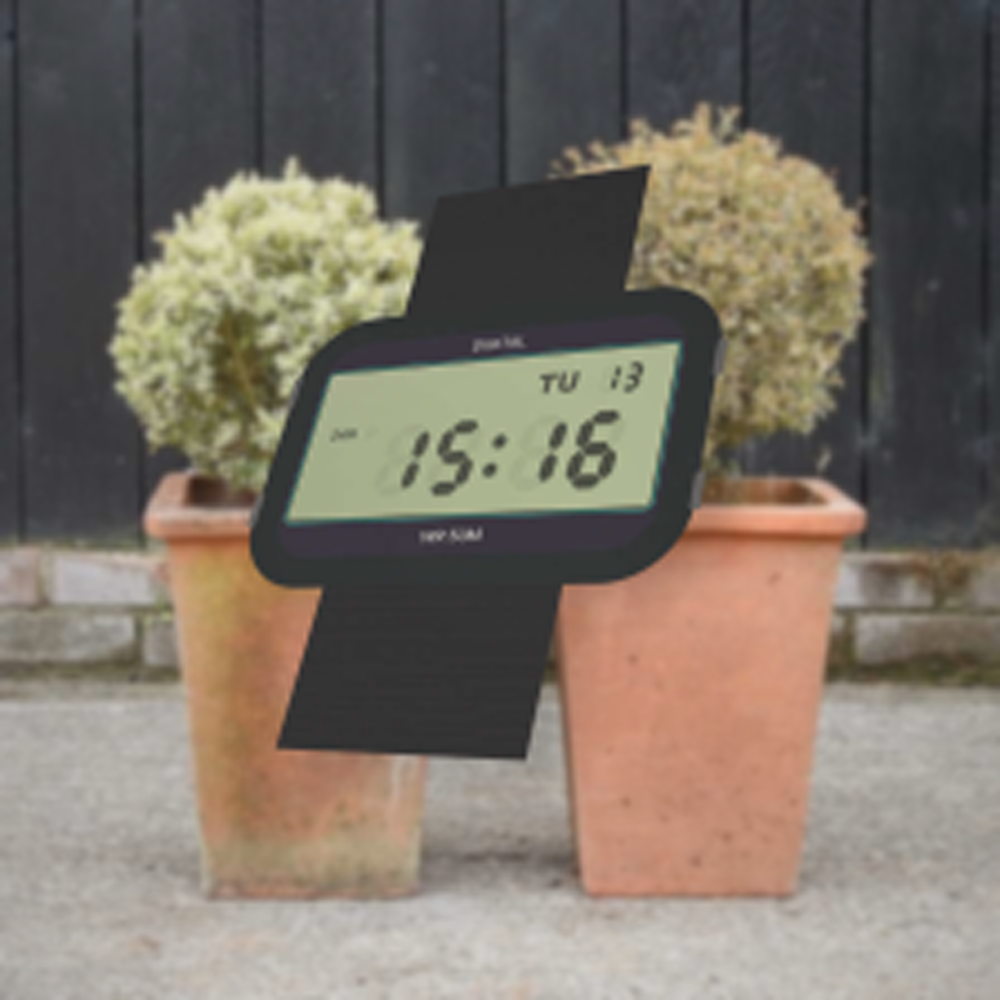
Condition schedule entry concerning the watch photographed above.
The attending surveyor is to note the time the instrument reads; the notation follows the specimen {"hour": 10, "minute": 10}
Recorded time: {"hour": 15, "minute": 16}
